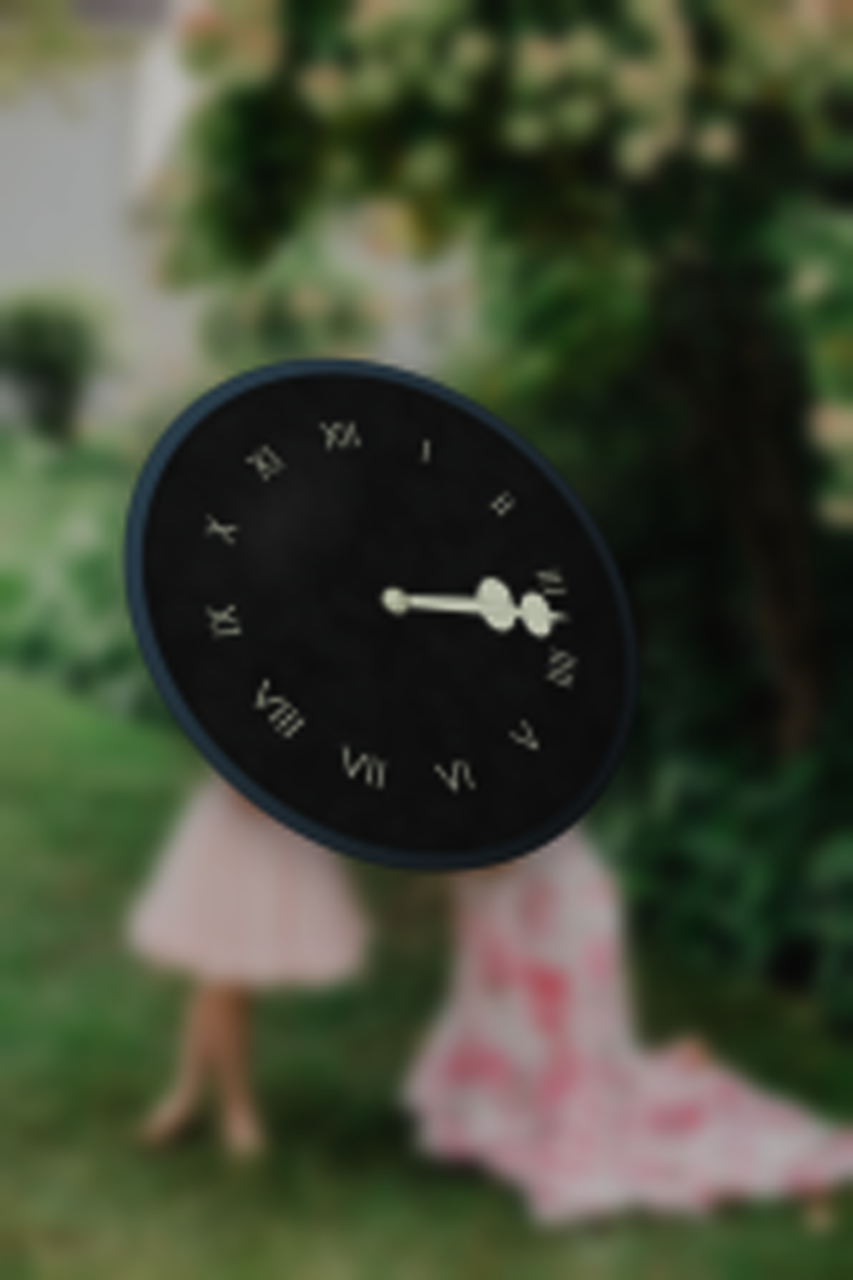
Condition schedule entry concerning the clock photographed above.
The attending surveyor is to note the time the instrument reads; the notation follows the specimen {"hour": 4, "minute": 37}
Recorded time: {"hour": 3, "minute": 17}
